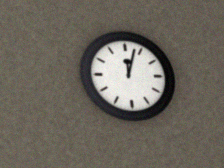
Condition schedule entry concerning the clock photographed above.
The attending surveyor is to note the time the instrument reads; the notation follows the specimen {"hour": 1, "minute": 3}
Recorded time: {"hour": 12, "minute": 3}
